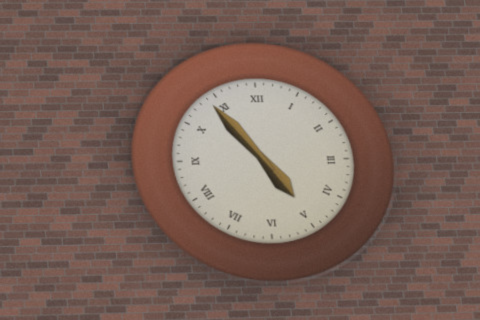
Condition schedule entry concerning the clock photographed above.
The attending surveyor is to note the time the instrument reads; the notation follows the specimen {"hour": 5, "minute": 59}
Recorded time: {"hour": 4, "minute": 54}
